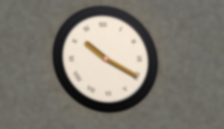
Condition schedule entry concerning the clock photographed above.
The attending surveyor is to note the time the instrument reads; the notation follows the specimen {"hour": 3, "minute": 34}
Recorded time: {"hour": 10, "minute": 20}
